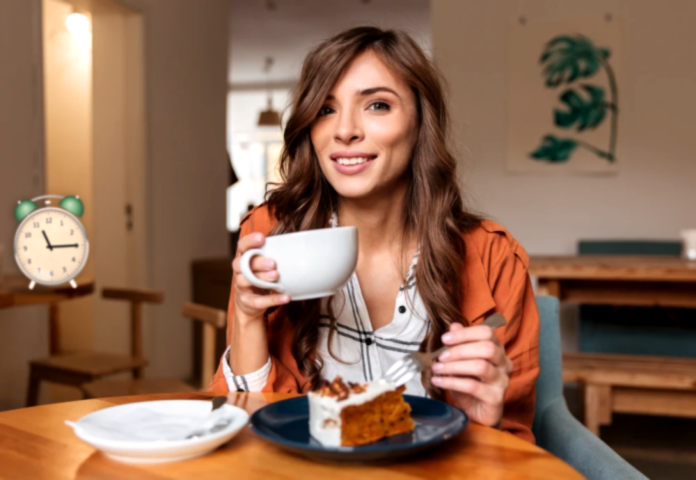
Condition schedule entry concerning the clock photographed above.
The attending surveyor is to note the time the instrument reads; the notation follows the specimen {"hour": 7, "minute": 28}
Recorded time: {"hour": 11, "minute": 15}
